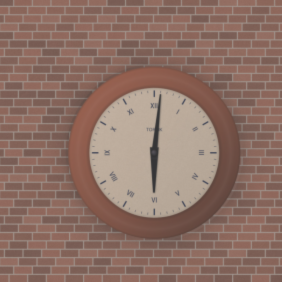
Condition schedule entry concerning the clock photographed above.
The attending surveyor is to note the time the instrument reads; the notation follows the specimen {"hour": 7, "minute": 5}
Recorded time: {"hour": 6, "minute": 1}
